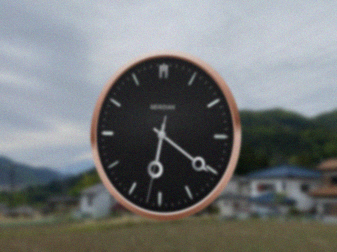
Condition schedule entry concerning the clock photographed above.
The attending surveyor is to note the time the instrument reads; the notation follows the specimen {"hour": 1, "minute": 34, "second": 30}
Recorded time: {"hour": 6, "minute": 20, "second": 32}
